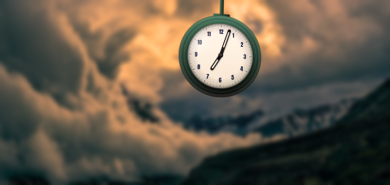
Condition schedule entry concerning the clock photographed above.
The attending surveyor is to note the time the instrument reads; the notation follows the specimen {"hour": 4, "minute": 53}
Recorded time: {"hour": 7, "minute": 3}
